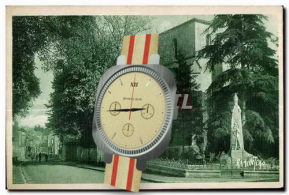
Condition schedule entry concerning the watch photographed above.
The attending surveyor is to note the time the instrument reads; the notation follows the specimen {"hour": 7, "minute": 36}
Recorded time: {"hour": 2, "minute": 44}
